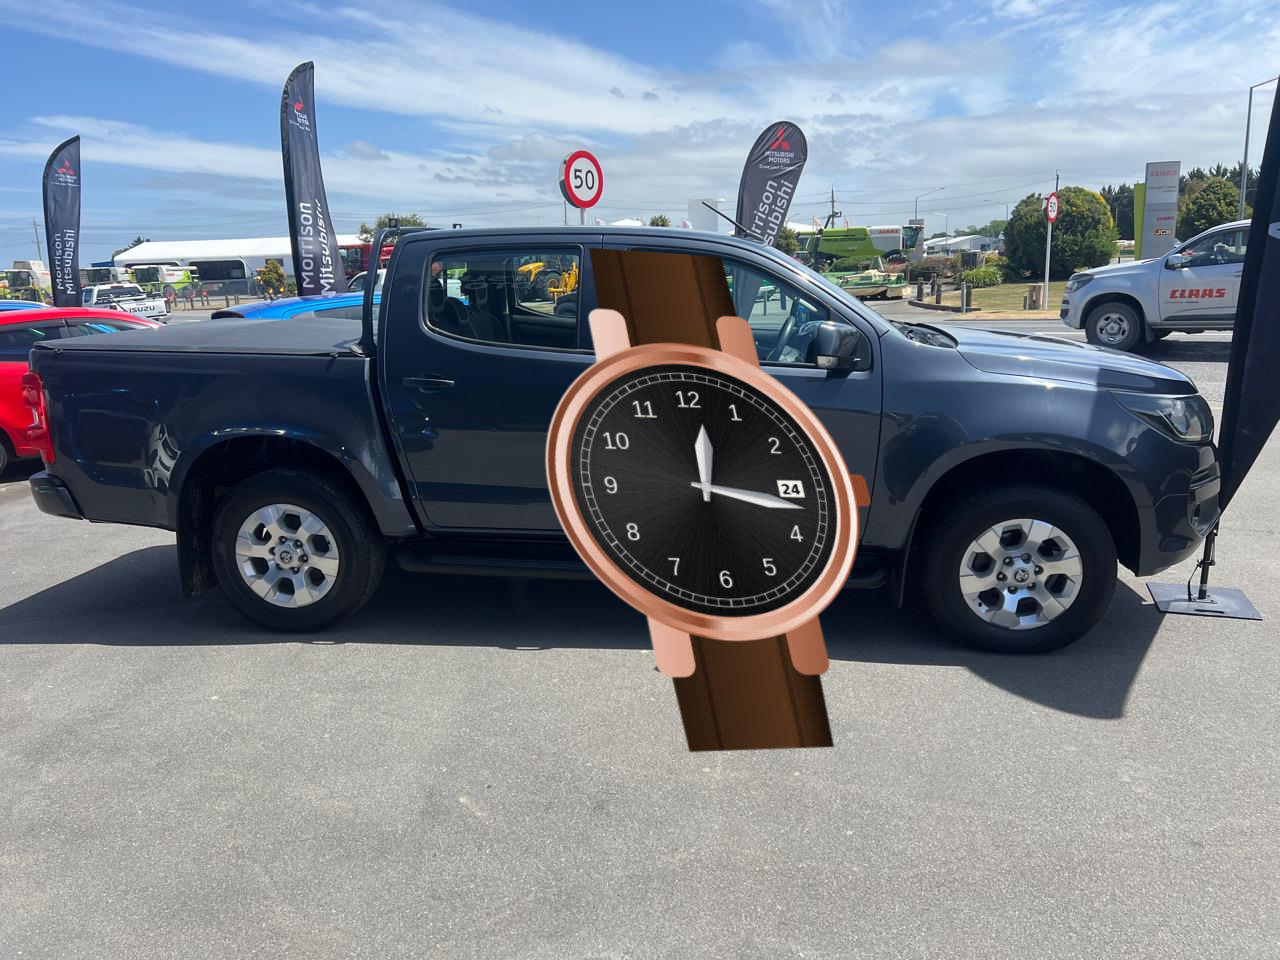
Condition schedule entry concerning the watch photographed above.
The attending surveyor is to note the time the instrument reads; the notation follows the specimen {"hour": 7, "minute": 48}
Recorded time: {"hour": 12, "minute": 17}
